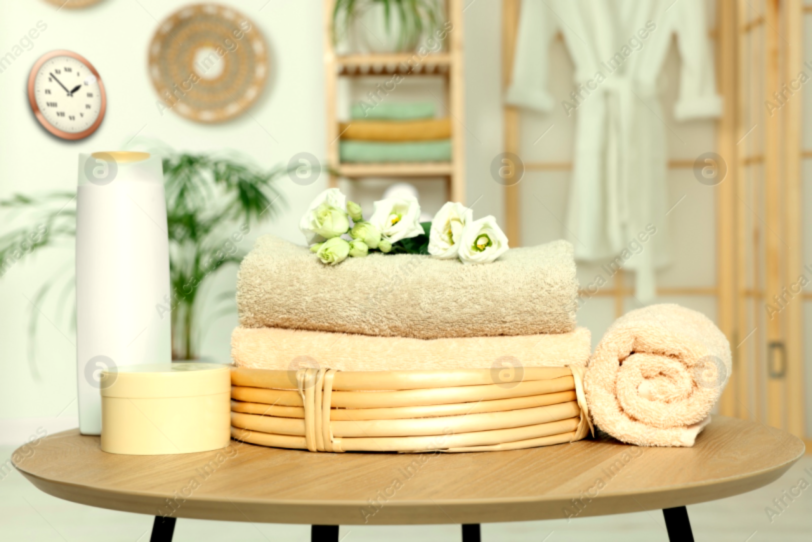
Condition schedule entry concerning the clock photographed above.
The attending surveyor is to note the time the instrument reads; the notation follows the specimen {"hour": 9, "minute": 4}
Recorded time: {"hour": 1, "minute": 52}
